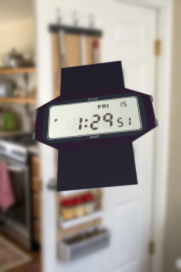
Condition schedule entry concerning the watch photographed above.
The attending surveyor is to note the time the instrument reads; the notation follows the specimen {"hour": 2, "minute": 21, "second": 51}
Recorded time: {"hour": 1, "minute": 29, "second": 51}
